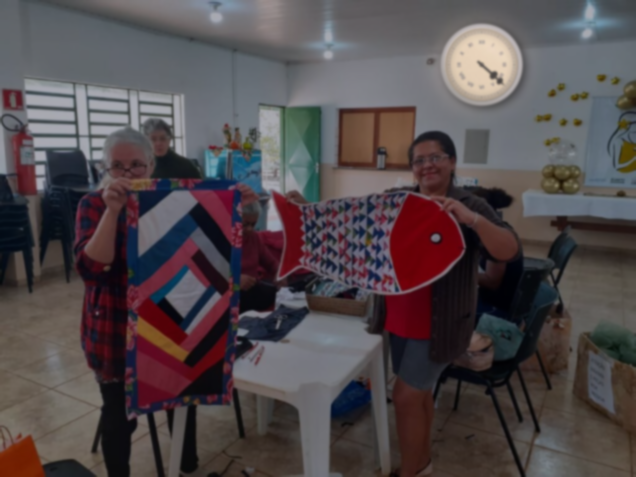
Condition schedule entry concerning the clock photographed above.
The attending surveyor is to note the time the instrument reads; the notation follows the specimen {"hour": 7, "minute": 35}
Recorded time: {"hour": 4, "minute": 22}
